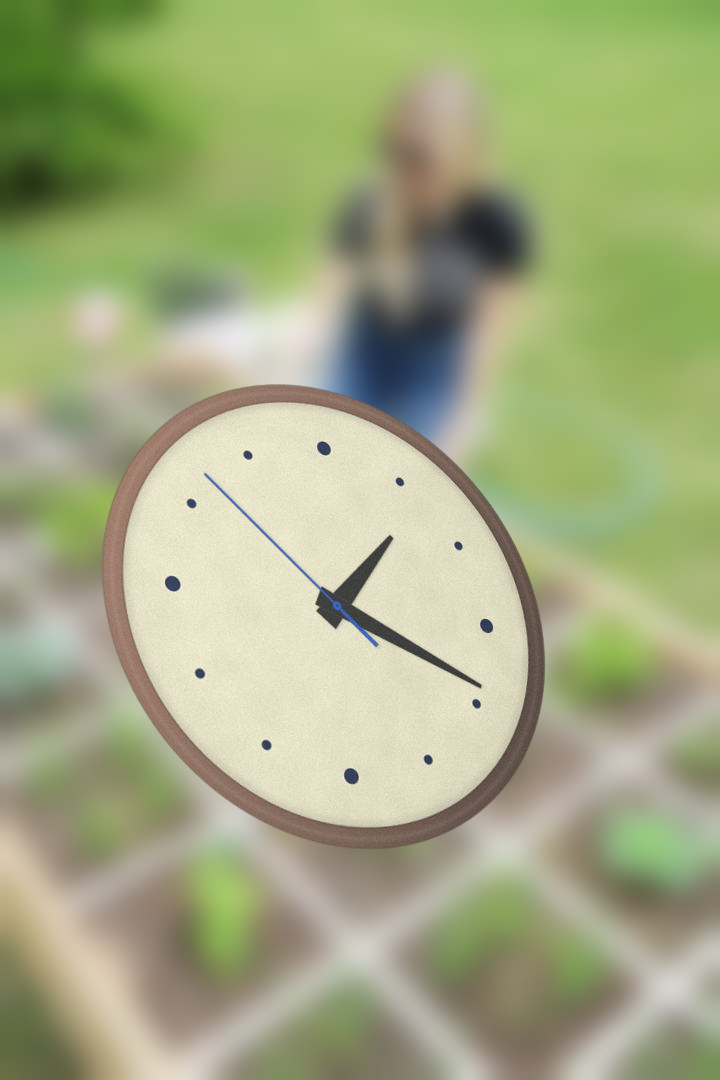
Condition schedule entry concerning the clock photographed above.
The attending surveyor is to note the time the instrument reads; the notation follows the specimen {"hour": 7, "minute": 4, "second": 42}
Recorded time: {"hour": 1, "minute": 18, "second": 52}
